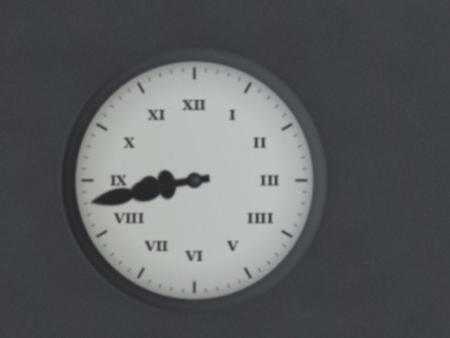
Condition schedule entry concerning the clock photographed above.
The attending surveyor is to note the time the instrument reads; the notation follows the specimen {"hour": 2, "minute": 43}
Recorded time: {"hour": 8, "minute": 43}
